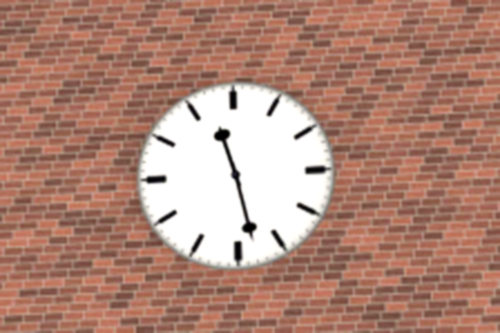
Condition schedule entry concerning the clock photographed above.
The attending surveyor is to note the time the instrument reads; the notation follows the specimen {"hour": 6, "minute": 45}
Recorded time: {"hour": 11, "minute": 28}
